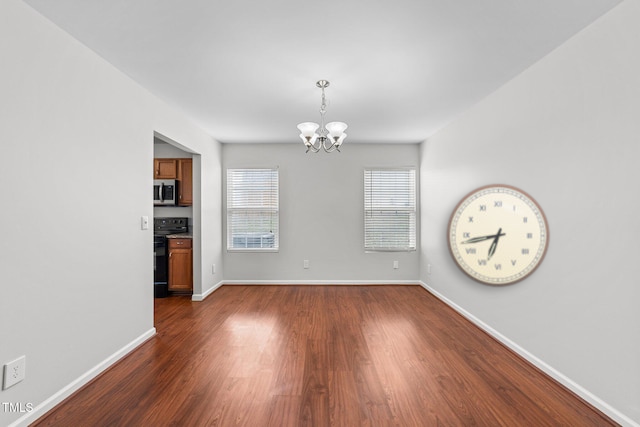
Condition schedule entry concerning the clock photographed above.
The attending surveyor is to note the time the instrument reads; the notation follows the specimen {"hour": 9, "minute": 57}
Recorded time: {"hour": 6, "minute": 43}
